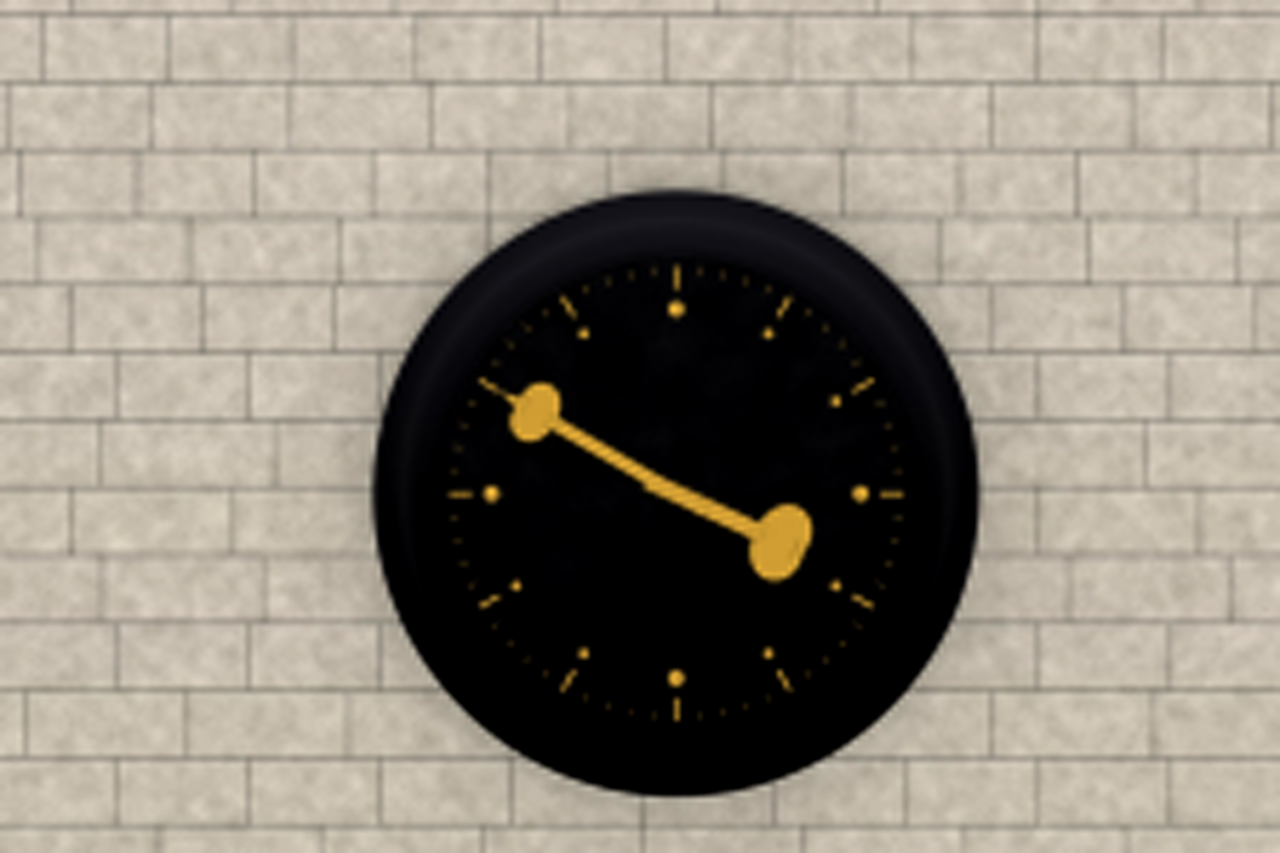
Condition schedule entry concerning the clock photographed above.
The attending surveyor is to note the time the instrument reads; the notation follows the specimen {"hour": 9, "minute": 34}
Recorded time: {"hour": 3, "minute": 50}
